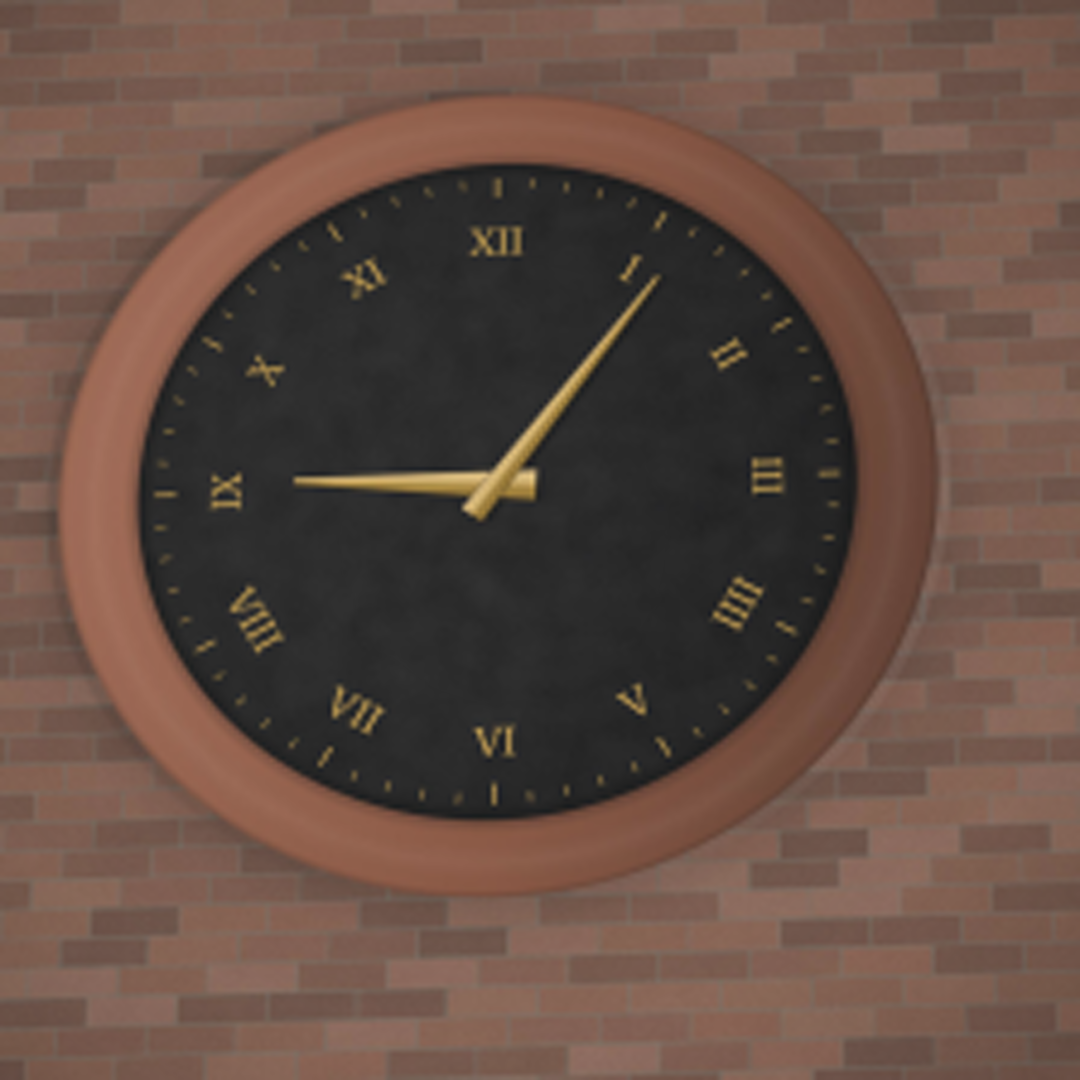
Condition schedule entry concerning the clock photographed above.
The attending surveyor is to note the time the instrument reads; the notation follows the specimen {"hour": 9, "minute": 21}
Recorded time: {"hour": 9, "minute": 6}
